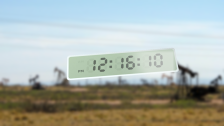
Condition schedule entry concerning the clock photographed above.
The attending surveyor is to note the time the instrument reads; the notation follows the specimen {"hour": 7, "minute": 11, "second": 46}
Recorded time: {"hour": 12, "minute": 16, "second": 10}
